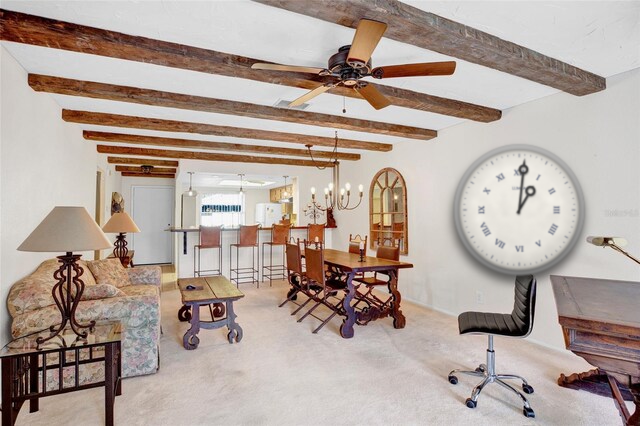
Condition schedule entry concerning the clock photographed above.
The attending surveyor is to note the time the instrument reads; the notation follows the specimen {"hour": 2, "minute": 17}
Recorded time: {"hour": 1, "minute": 1}
